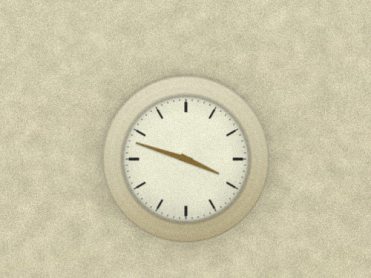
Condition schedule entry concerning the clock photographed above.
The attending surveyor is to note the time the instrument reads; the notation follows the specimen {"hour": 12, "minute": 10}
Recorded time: {"hour": 3, "minute": 48}
